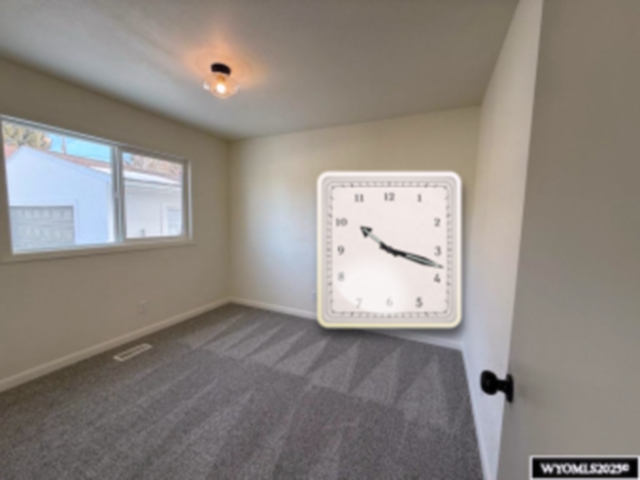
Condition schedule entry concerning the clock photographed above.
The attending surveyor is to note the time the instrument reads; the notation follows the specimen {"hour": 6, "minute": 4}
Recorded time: {"hour": 10, "minute": 18}
